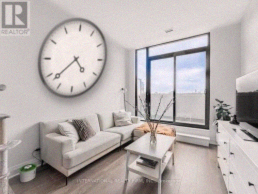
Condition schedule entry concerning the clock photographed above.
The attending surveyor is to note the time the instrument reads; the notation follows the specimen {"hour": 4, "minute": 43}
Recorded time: {"hour": 4, "minute": 38}
